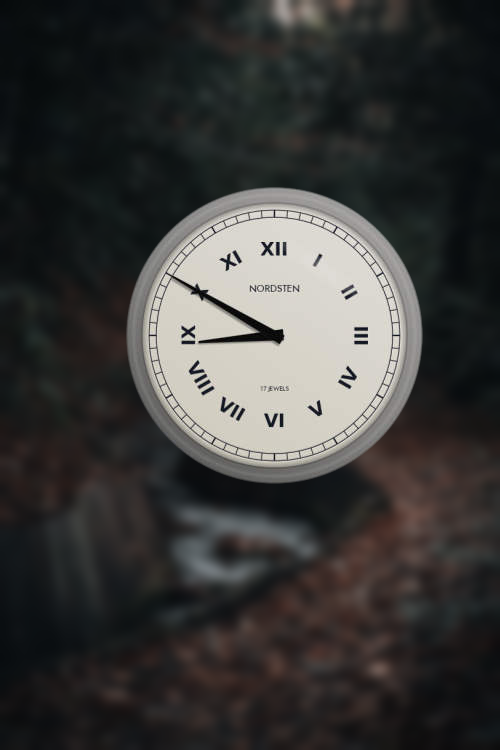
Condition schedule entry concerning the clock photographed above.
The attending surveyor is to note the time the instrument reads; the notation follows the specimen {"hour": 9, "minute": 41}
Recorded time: {"hour": 8, "minute": 50}
